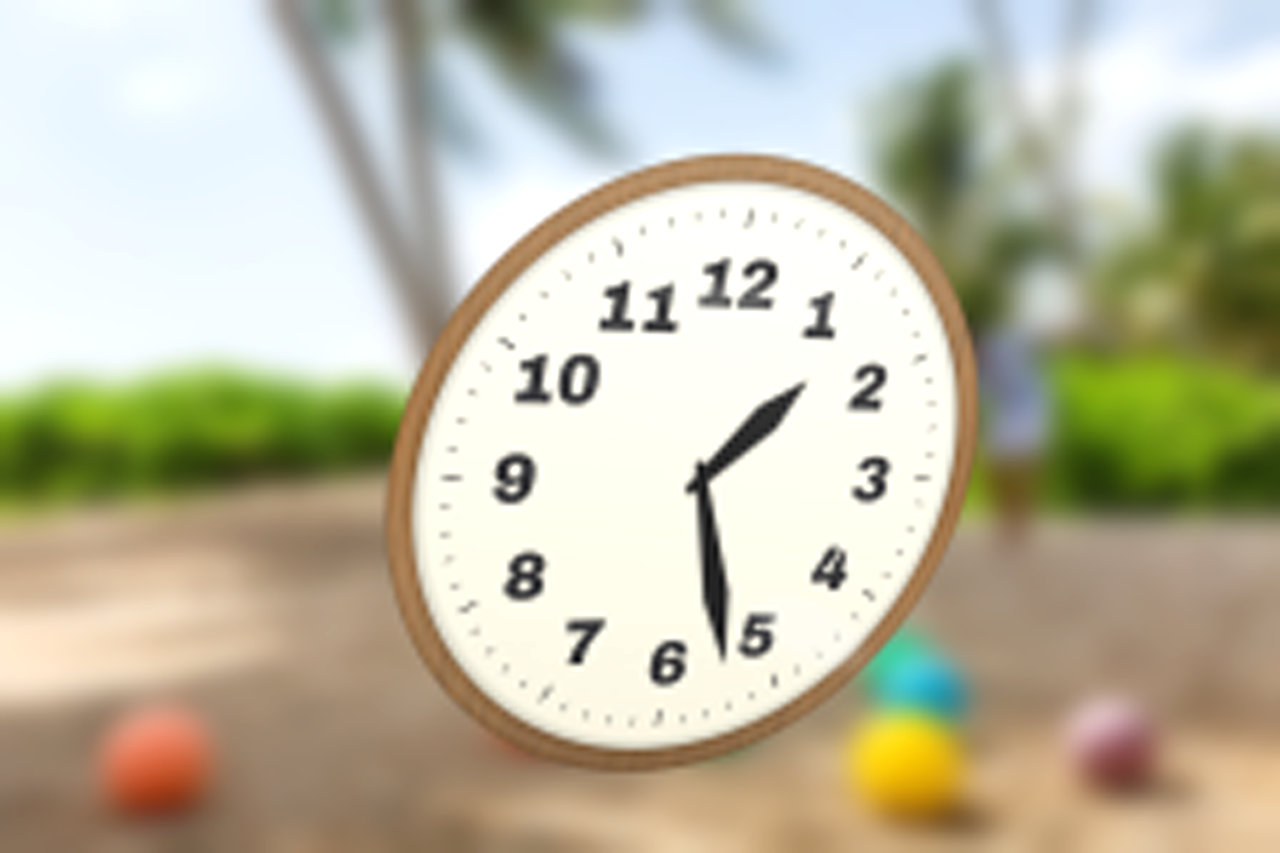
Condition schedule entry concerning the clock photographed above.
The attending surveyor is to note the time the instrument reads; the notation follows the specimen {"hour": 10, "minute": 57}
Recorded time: {"hour": 1, "minute": 27}
